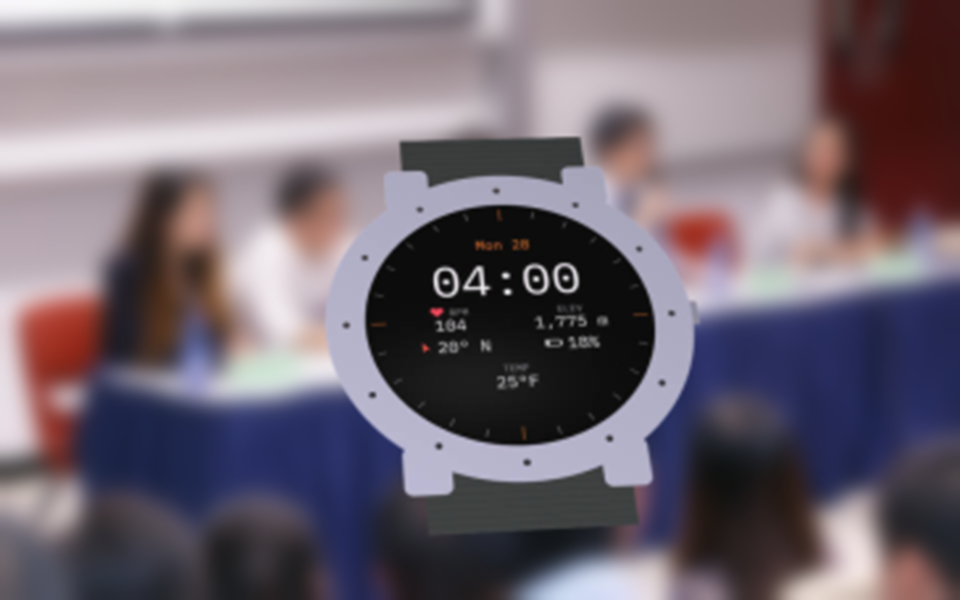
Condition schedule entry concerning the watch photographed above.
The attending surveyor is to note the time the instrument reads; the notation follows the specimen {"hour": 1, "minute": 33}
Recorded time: {"hour": 4, "minute": 0}
